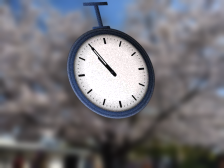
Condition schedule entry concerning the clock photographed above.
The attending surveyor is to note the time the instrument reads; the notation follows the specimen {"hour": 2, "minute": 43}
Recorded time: {"hour": 10, "minute": 55}
